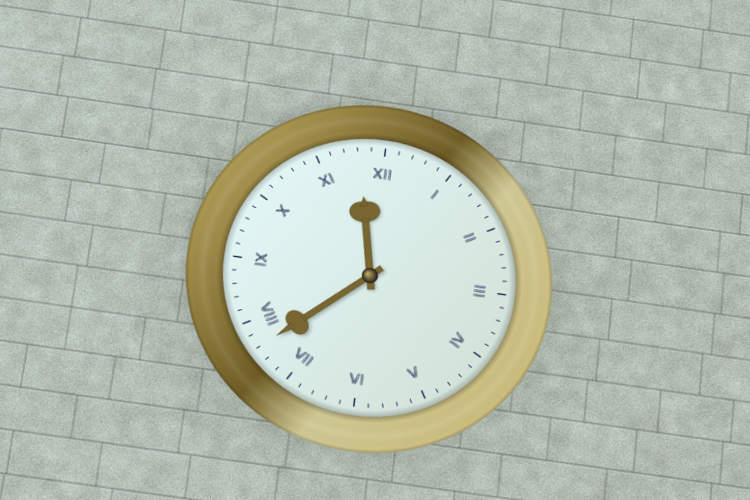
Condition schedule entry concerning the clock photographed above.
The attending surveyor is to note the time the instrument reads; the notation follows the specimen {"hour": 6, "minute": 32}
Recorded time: {"hour": 11, "minute": 38}
